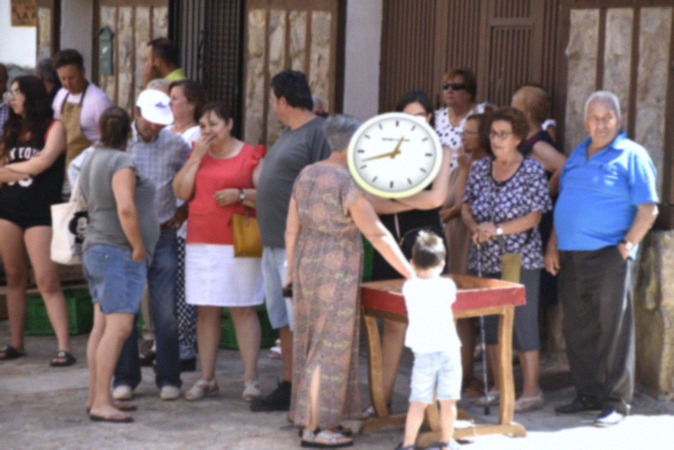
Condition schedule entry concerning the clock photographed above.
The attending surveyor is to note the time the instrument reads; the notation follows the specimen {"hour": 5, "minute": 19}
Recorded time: {"hour": 12, "minute": 42}
